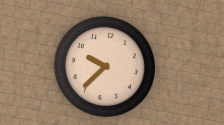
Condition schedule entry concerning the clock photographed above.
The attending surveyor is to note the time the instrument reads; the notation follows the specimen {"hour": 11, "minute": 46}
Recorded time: {"hour": 9, "minute": 36}
